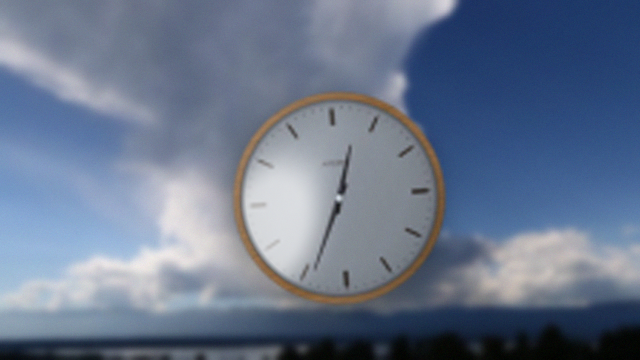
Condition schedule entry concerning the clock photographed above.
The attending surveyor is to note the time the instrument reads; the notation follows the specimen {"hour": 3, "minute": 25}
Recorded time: {"hour": 12, "minute": 34}
